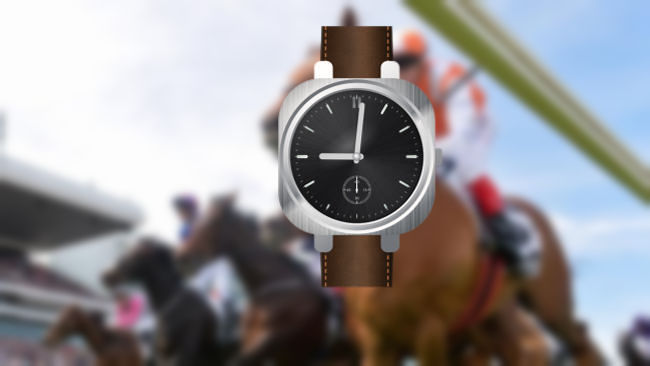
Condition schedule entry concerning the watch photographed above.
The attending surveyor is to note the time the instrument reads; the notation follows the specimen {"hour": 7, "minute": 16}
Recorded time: {"hour": 9, "minute": 1}
